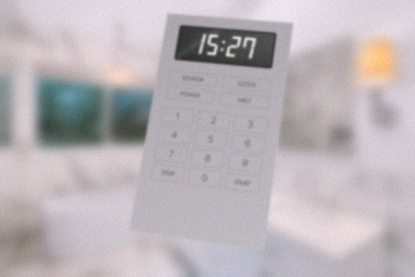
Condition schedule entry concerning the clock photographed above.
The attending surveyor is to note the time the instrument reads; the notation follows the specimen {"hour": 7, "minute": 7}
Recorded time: {"hour": 15, "minute": 27}
